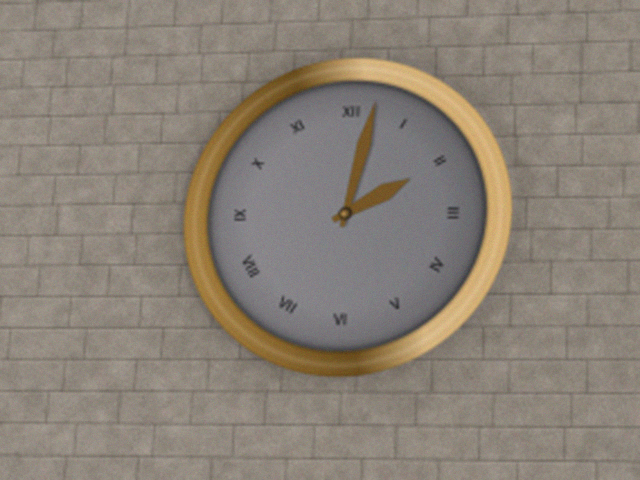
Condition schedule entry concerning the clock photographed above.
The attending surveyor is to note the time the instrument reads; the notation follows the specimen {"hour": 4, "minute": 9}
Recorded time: {"hour": 2, "minute": 2}
